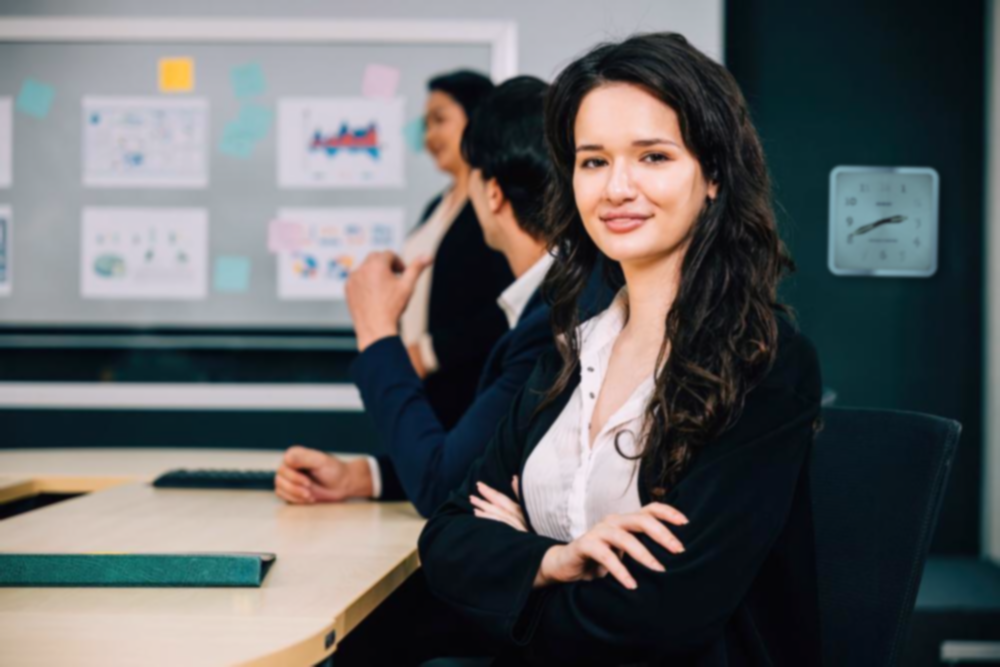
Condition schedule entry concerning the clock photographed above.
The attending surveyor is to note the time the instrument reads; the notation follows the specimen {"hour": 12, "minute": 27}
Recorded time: {"hour": 2, "minute": 41}
